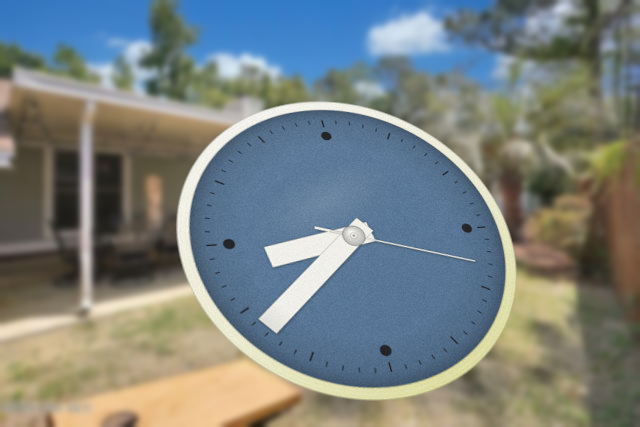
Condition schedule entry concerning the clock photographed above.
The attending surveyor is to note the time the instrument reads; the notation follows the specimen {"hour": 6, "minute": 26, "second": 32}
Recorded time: {"hour": 8, "minute": 38, "second": 18}
